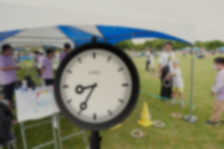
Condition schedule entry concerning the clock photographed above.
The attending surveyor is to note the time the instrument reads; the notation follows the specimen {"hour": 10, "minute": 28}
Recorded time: {"hour": 8, "minute": 35}
